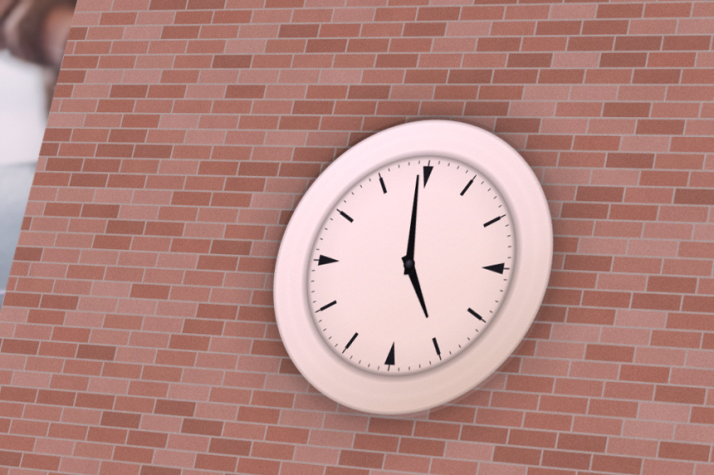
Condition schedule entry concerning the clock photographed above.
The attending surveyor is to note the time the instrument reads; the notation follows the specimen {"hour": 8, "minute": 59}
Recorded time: {"hour": 4, "minute": 59}
